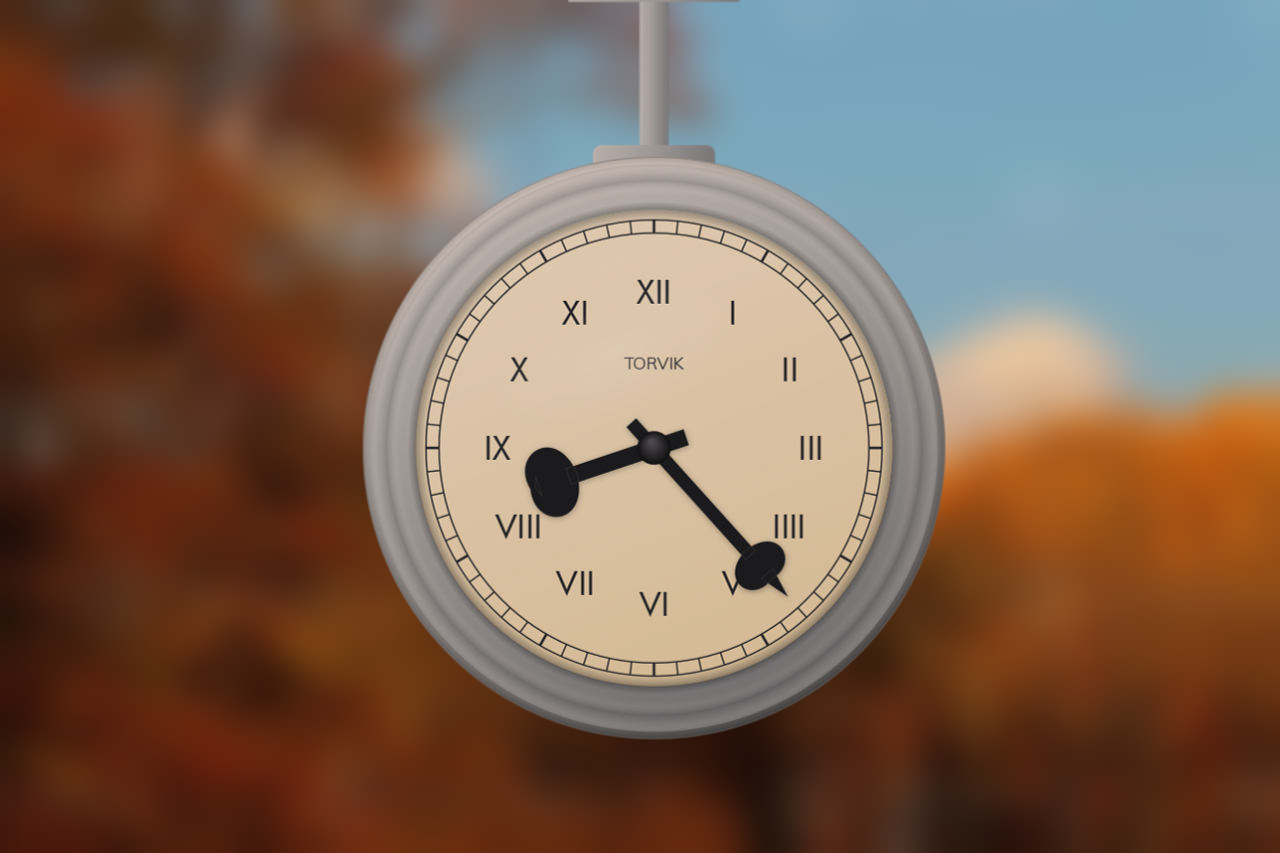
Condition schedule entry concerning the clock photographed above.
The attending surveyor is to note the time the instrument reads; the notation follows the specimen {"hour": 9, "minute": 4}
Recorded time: {"hour": 8, "minute": 23}
